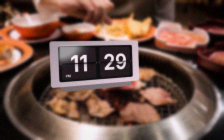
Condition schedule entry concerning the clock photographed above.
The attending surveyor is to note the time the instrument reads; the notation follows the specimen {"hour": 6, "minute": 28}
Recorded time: {"hour": 11, "minute": 29}
